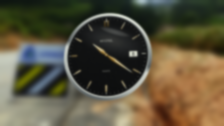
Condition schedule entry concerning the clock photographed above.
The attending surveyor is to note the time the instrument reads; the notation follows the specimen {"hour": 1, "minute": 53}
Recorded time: {"hour": 10, "minute": 21}
